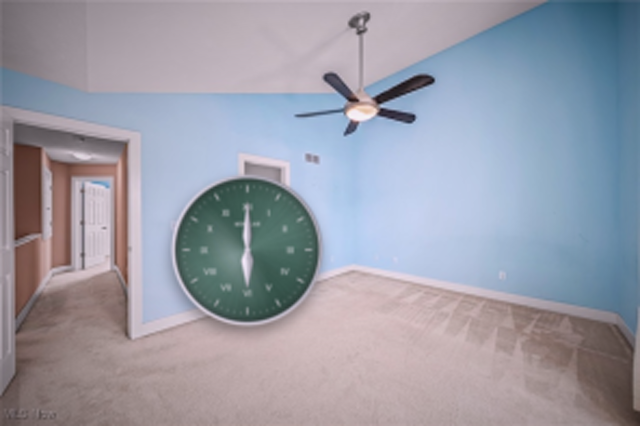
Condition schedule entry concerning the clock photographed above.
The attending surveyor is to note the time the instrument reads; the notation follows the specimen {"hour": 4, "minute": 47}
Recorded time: {"hour": 6, "minute": 0}
